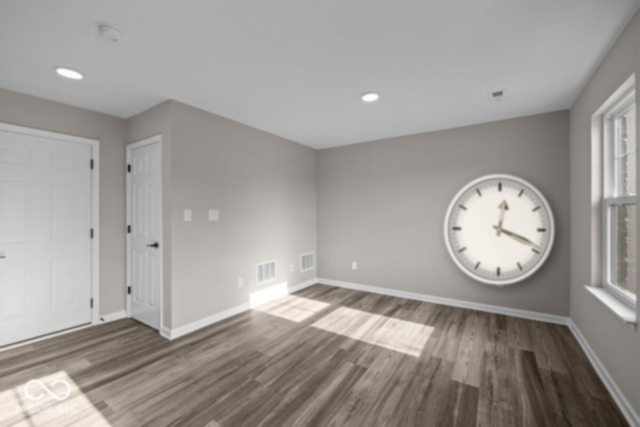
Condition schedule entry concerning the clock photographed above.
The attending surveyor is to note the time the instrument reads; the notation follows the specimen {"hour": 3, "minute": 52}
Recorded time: {"hour": 12, "minute": 19}
